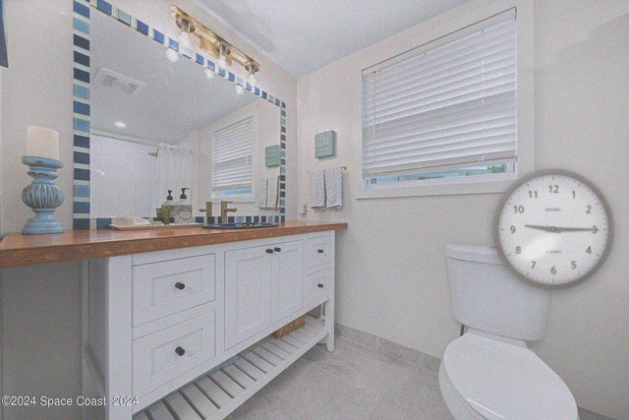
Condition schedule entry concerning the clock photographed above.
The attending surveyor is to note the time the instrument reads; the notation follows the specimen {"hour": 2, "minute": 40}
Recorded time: {"hour": 9, "minute": 15}
